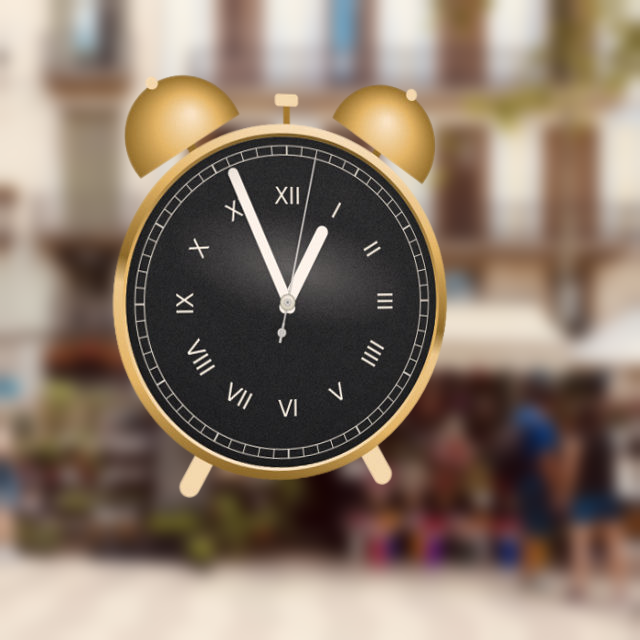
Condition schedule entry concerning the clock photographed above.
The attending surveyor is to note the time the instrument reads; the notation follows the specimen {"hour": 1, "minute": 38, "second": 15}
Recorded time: {"hour": 12, "minute": 56, "second": 2}
